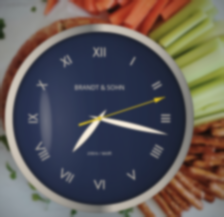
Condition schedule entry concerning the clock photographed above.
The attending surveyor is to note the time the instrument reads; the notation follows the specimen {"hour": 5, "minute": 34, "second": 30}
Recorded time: {"hour": 7, "minute": 17, "second": 12}
